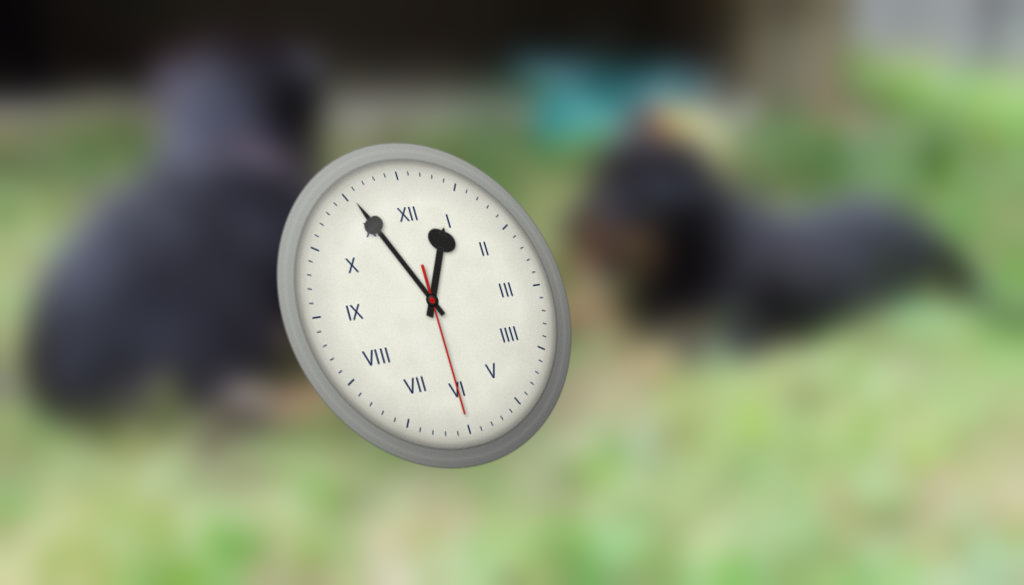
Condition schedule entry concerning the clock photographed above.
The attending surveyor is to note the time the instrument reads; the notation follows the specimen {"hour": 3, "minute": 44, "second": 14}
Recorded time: {"hour": 12, "minute": 55, "second": 30}
